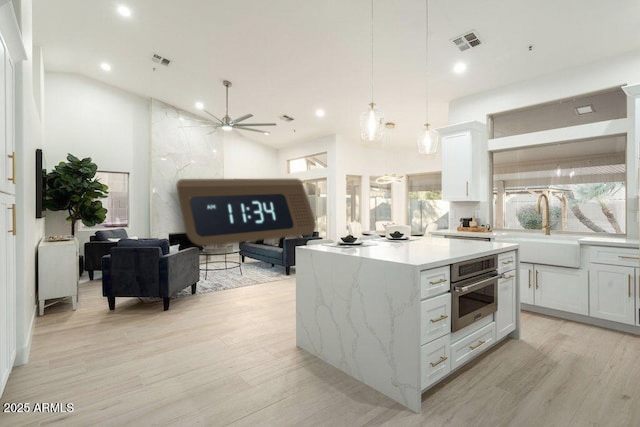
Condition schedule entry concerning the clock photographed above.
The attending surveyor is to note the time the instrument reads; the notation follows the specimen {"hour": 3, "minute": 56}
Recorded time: {"hour": 11, "minute": 34}
